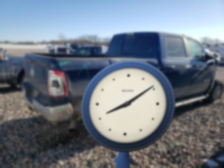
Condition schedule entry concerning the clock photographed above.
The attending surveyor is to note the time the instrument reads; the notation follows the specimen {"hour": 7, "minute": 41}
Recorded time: {"hour": 8, "minute": 9}
